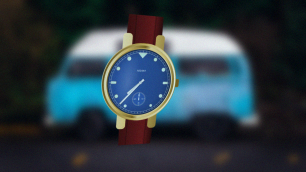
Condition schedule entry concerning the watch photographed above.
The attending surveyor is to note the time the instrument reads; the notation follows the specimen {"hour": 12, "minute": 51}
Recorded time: {"hour": 7, "minute": 37}
